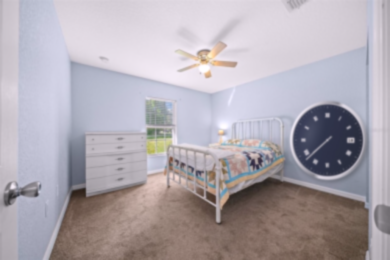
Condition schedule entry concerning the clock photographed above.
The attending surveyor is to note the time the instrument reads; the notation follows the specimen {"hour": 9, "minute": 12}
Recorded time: {"hour": 7, "minute": 38}
